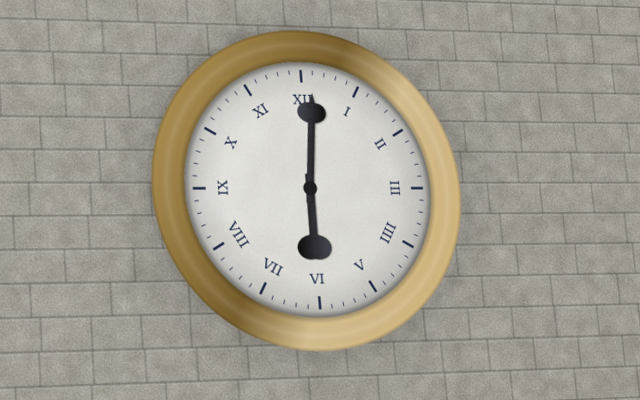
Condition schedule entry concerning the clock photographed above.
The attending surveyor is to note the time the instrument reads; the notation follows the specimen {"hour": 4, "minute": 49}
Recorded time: {"hour": 6, "minute": 1}
